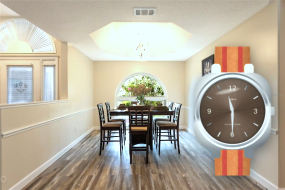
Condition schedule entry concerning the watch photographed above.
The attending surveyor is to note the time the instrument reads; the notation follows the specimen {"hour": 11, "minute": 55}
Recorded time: {"hour": 11, "minute": 30}
